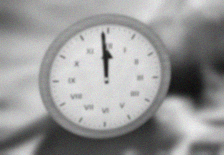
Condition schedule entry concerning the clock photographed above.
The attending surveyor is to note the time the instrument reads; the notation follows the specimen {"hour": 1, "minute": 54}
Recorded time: {"hour": 11, "minute": 59}
